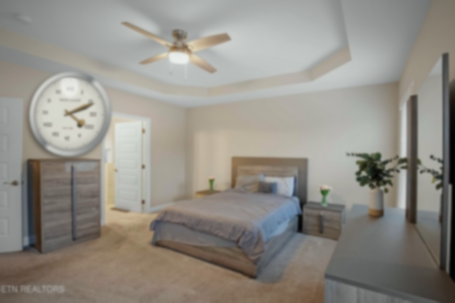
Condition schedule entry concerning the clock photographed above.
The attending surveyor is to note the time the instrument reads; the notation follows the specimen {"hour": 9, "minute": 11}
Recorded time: {"hour": 4, "minute": 11}
